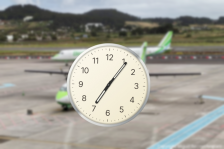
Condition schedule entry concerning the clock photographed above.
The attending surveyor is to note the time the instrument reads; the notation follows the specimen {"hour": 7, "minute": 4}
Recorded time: {"hour": 7, "minute": 6}
